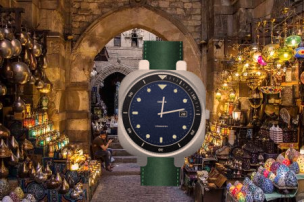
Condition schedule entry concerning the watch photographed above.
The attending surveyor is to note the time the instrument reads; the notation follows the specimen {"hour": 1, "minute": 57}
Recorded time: {"hour": 12, "minute": 13}
